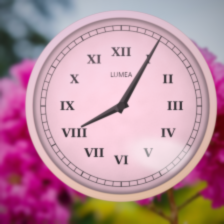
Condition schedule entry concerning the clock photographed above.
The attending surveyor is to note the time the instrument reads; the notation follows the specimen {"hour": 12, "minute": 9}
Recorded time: {"hour": 8, "minute": 5}
